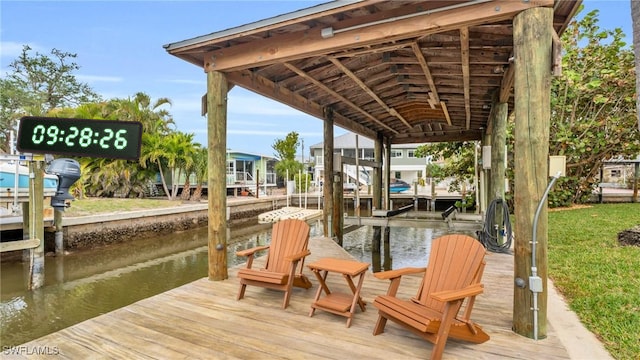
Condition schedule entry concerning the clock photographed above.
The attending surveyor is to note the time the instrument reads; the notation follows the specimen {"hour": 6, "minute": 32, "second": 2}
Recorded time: {"hour": 9, "minute": 28, "second": 26}
